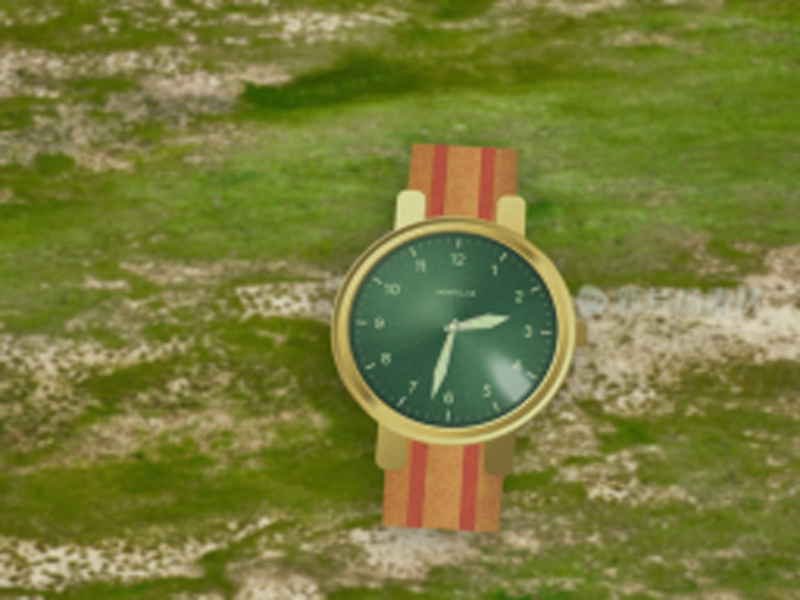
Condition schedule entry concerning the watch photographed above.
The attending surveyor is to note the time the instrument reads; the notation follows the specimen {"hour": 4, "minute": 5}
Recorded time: {"hour": 2, "minute": 32}
